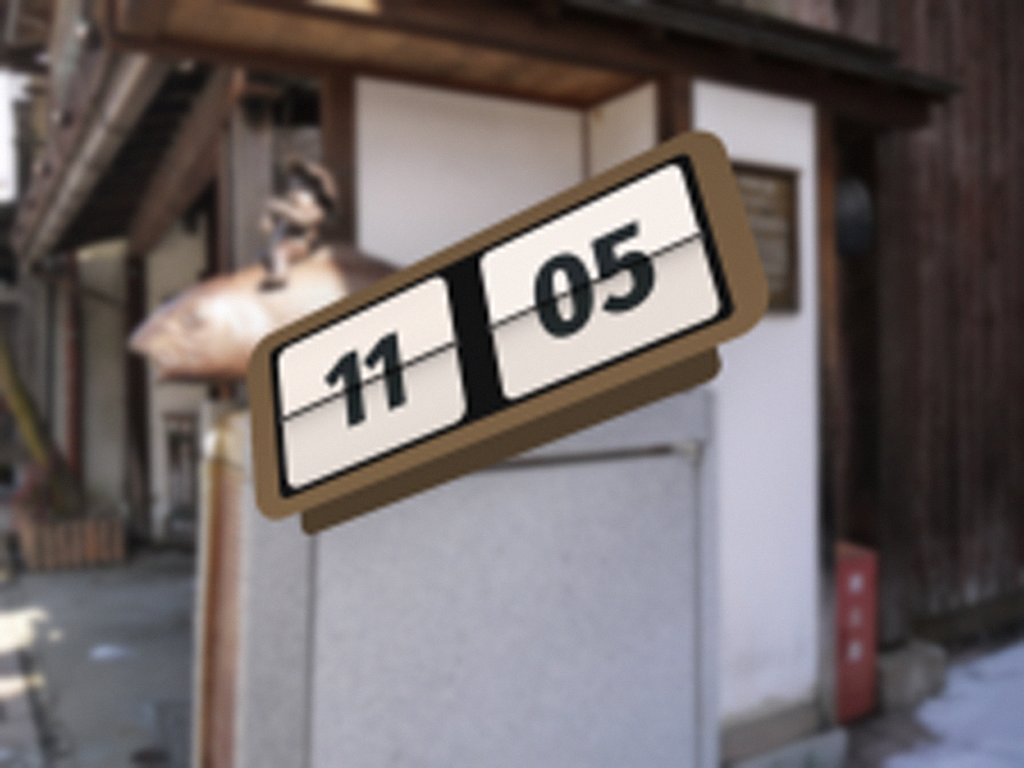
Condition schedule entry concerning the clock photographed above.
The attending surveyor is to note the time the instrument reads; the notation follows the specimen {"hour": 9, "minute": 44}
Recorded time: {"hour": 11, "minute": 5}
